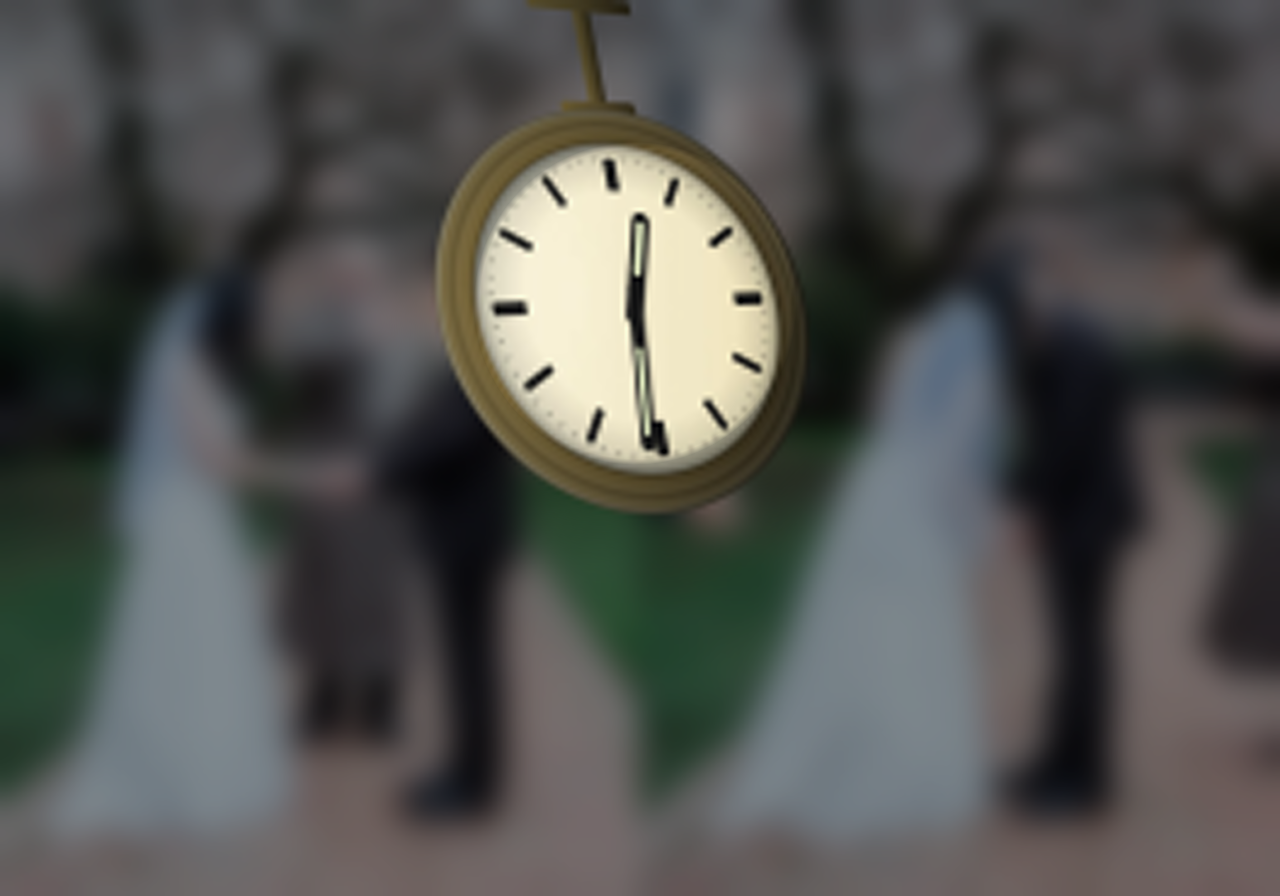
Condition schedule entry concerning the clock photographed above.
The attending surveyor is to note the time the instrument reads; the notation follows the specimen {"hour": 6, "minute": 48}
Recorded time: {"hour": 12, "minute": 31}
